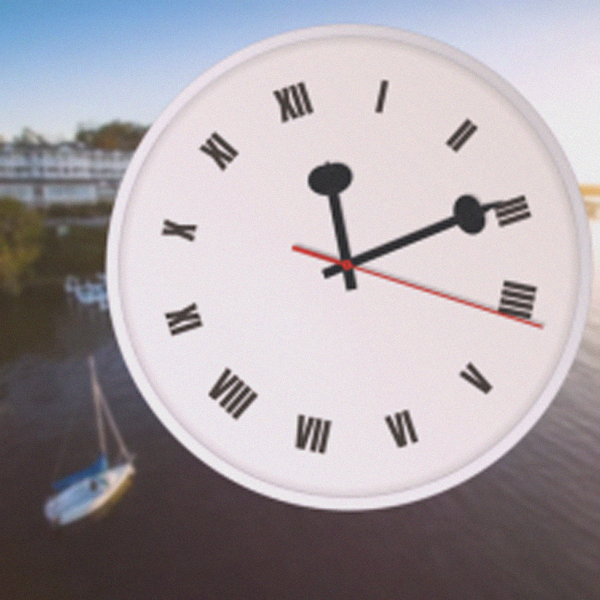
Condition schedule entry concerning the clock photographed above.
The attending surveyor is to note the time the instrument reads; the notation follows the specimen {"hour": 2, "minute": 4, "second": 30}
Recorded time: {"hour": 12, "minute": 14, "second": 21}
